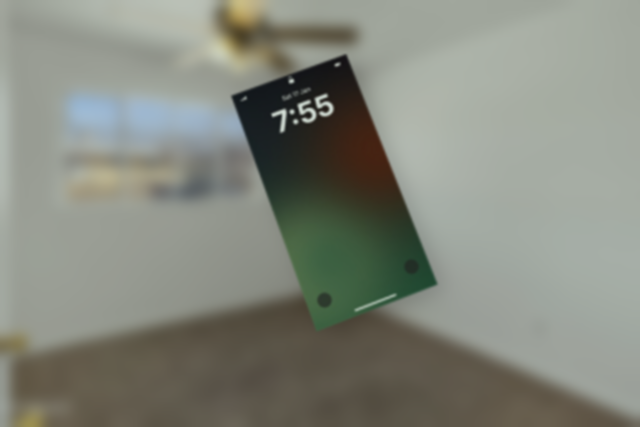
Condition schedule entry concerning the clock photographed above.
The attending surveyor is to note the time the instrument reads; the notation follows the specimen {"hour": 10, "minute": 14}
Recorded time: {"hour": 7, "minute": 55}
